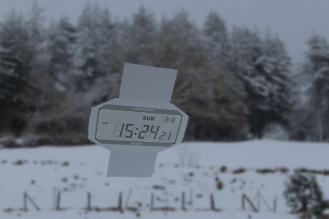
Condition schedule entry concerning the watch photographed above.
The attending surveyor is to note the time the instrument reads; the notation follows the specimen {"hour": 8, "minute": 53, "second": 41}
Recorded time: {"hour": 15, "minute": 24, "second": 21}
